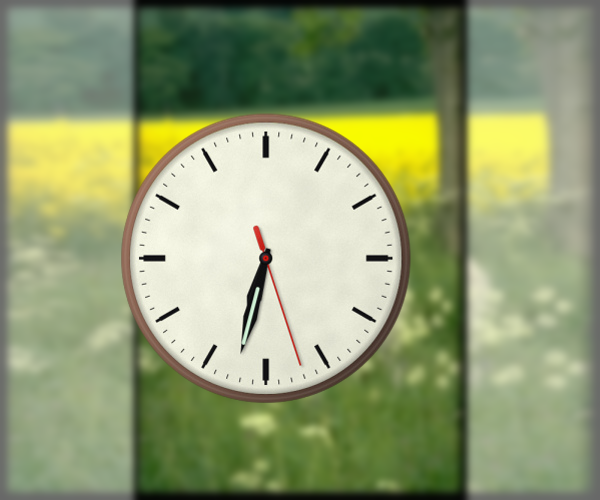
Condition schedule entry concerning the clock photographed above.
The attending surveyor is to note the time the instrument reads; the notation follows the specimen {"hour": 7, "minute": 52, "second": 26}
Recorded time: {"hour": 6, "minute": 32, "second": 27}
